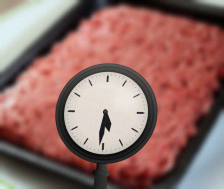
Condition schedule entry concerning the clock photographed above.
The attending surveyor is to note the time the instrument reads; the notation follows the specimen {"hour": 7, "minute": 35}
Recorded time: {"hour": 5, "minute": 31}
